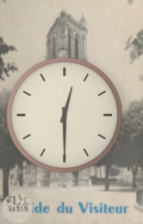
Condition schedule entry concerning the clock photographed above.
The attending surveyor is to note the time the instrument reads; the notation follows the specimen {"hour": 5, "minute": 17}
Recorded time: {"hour": 12, "minute": 30}
